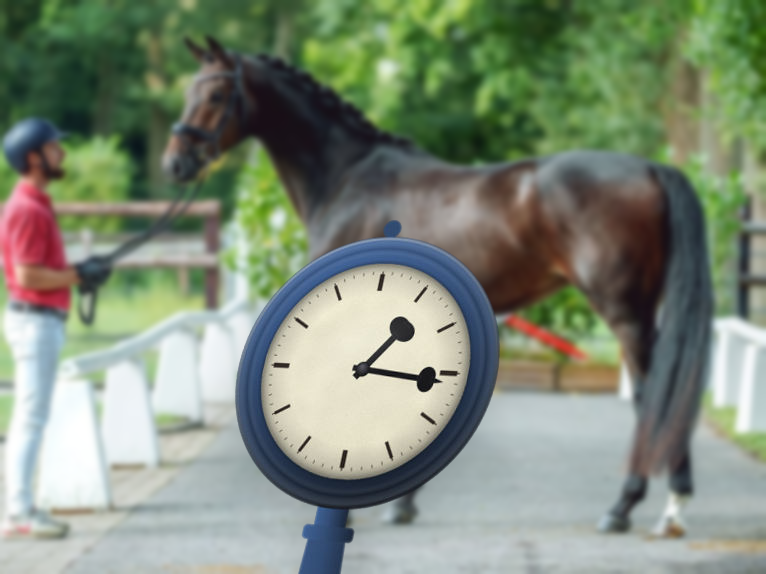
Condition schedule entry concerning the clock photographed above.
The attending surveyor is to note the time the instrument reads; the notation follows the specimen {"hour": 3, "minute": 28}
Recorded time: {"hour": 1, "minute": 16}
